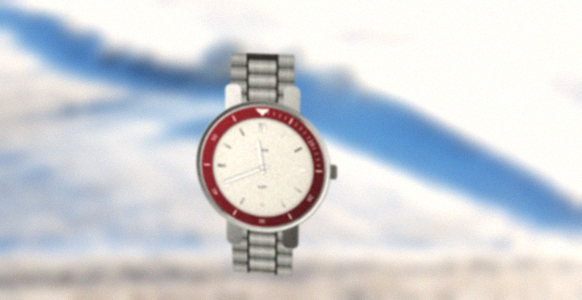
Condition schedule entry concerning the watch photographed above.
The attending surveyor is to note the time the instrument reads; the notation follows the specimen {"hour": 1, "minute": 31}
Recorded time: {"hour": 11, "minute": 41}
